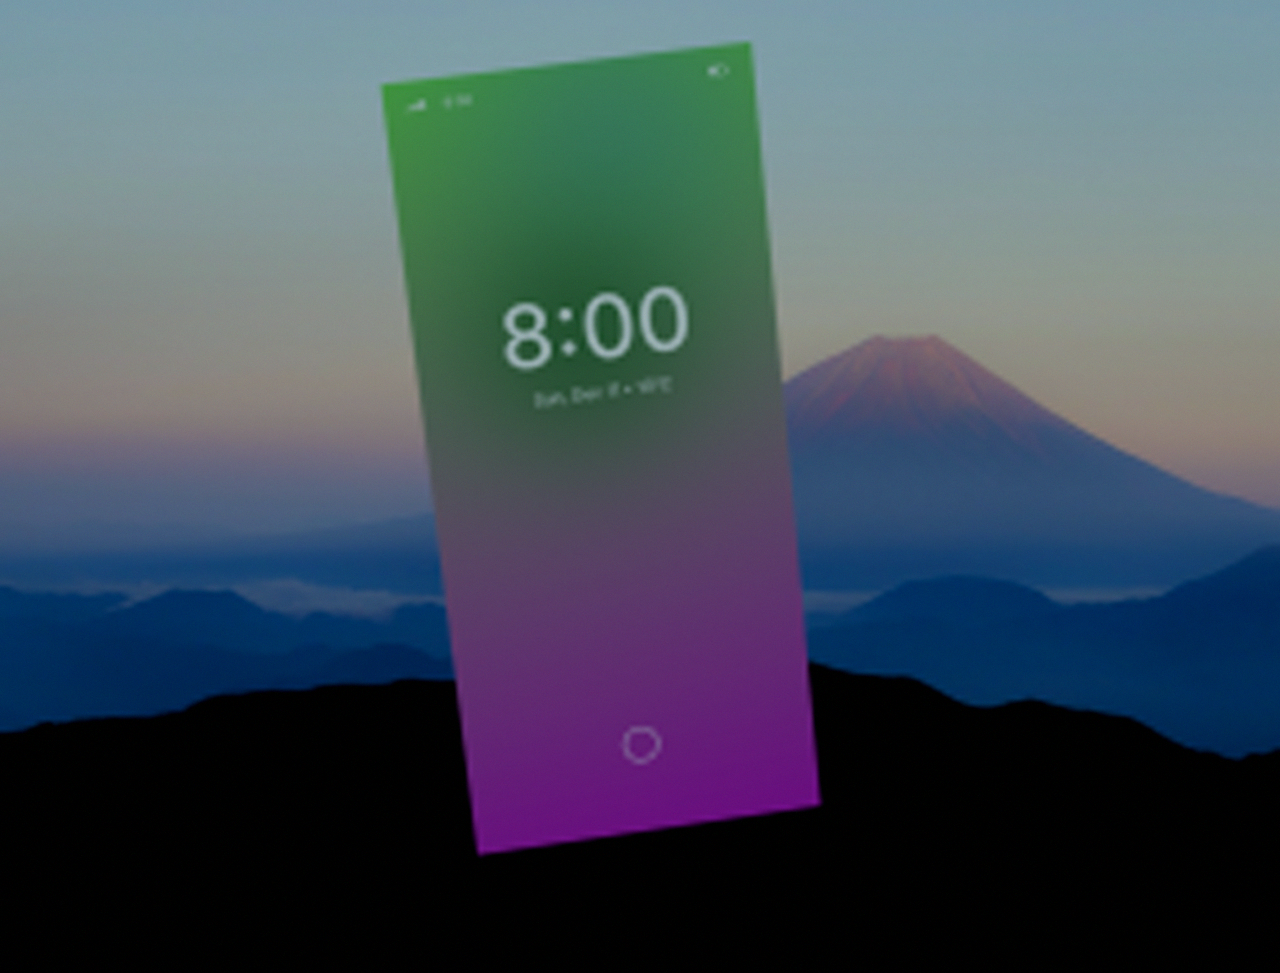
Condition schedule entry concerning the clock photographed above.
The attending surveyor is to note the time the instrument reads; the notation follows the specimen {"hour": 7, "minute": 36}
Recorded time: {"hour": 8, "minute": 0}
